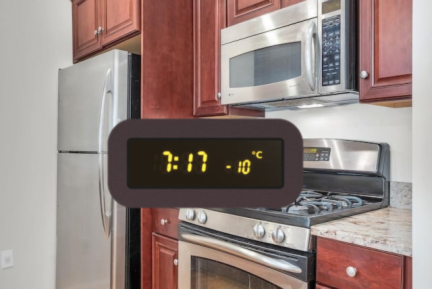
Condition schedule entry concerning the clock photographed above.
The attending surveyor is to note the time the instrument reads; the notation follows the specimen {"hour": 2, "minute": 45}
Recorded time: {"hour": 7, "minute": 17}
